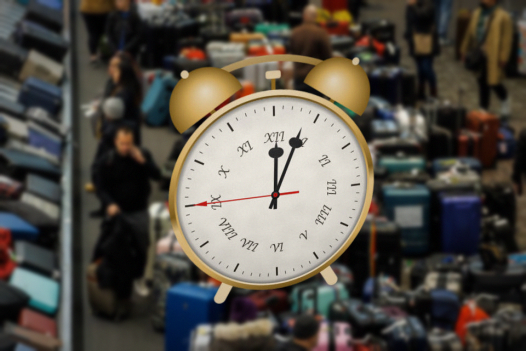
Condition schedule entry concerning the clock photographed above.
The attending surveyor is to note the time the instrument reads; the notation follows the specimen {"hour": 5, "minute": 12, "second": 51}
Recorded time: {"hour": 12, "minute": 3, "second": 45}
